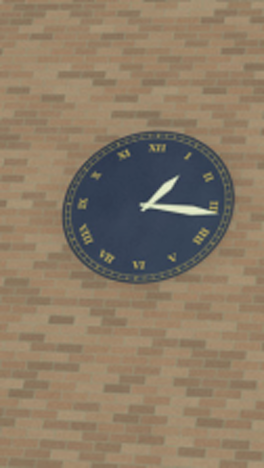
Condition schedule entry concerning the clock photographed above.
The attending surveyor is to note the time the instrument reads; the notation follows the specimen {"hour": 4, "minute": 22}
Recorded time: {"hour": 1, "minute": 16}
